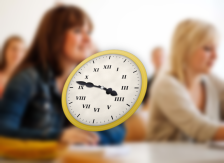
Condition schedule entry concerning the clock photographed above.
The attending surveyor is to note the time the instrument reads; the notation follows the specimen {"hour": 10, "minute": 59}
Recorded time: {"hour": 3, "minute": 47}
